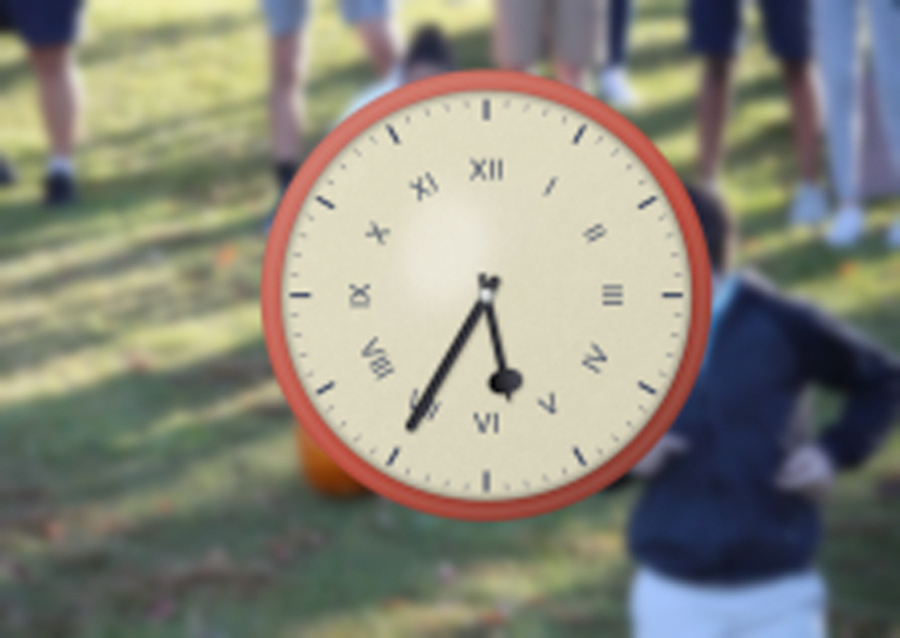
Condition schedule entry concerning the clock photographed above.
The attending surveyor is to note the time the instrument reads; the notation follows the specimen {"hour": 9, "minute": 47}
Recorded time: {"hour": 5, "minute": 35}
